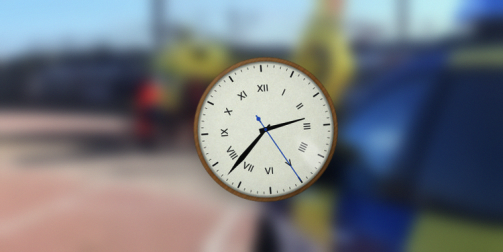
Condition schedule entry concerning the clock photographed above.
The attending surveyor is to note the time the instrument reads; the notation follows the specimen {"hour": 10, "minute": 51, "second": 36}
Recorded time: {"hour": 2, "minute": 37, "second": 25}
